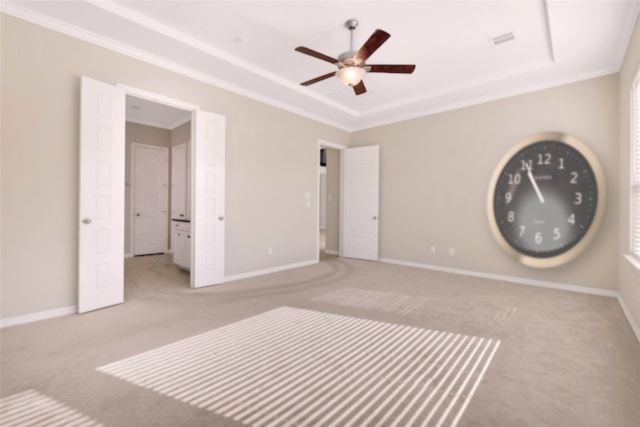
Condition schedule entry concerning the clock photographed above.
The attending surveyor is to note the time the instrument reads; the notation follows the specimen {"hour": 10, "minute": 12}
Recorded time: {"hour": 10, "minute": 55}
